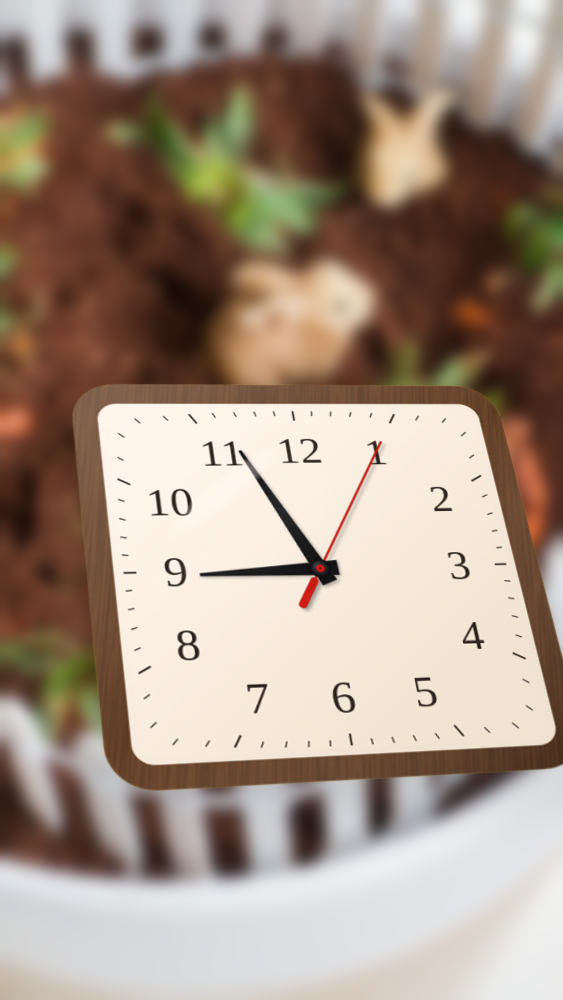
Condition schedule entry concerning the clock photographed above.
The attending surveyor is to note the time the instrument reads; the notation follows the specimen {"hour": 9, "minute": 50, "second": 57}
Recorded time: {"hour": 8, "minute": 56, "second": 5}
